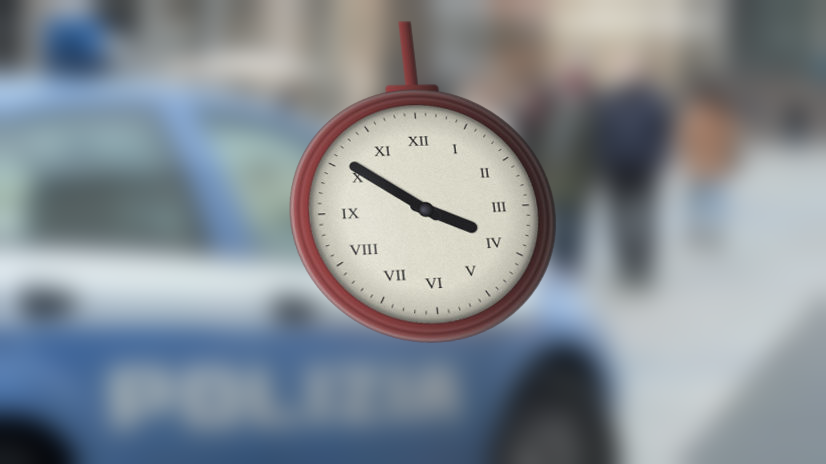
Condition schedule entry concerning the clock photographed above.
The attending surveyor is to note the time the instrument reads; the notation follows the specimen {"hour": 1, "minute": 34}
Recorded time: {"hour": 3, "minute": 51}
